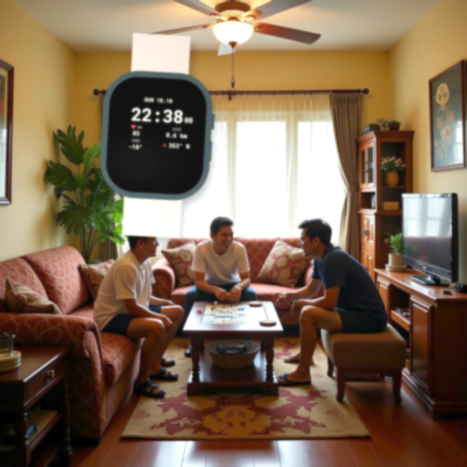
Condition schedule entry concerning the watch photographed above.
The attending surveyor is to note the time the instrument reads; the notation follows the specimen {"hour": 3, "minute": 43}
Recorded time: {"hour": 22, "minute": 38}
